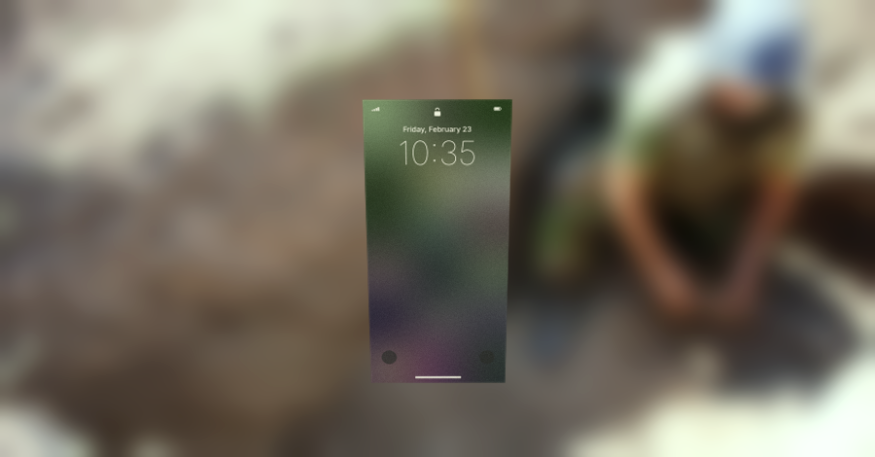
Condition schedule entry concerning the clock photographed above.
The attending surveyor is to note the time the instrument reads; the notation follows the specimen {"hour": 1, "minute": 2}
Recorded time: {"hour": 10, "minute": 35}
